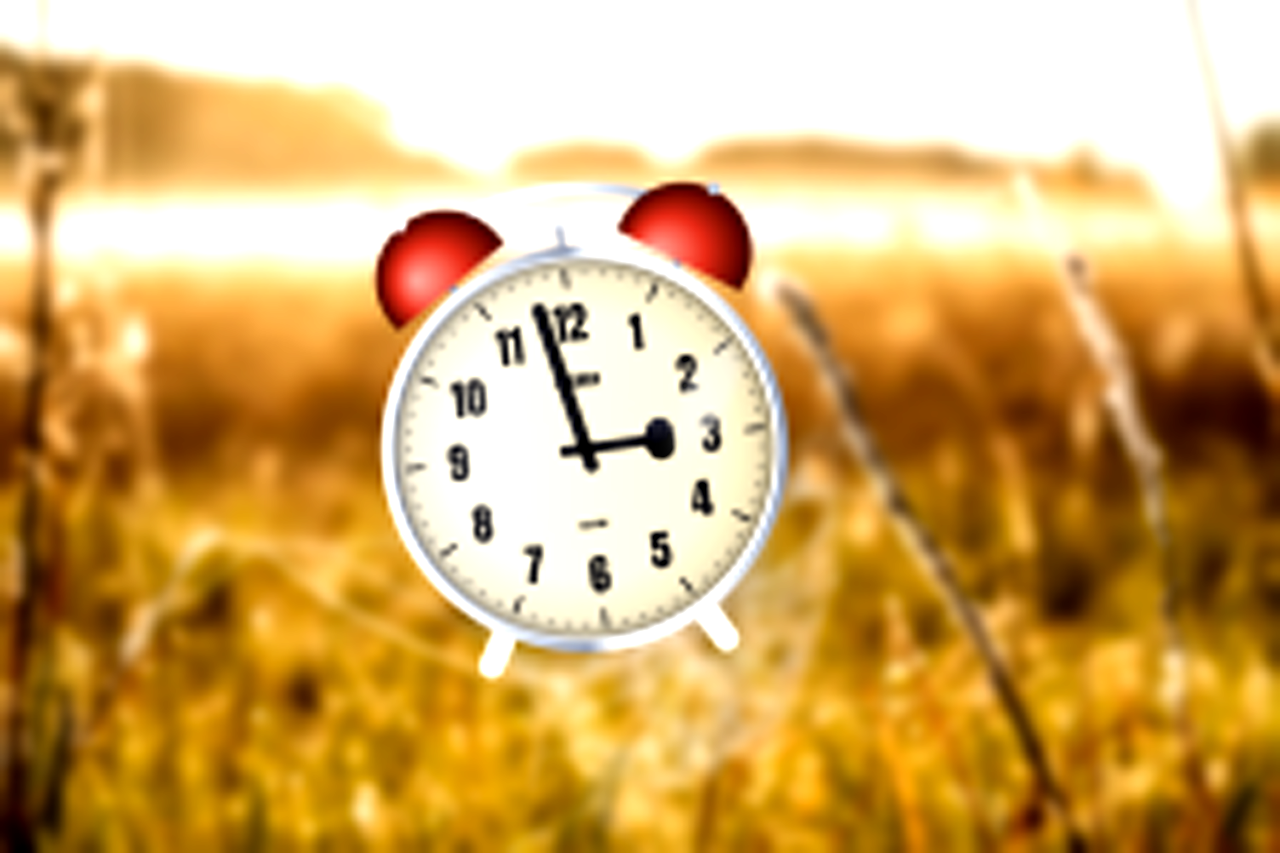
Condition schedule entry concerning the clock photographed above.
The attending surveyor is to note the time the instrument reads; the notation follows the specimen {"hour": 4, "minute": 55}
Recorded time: {"hour": 2, "minute": 58}
